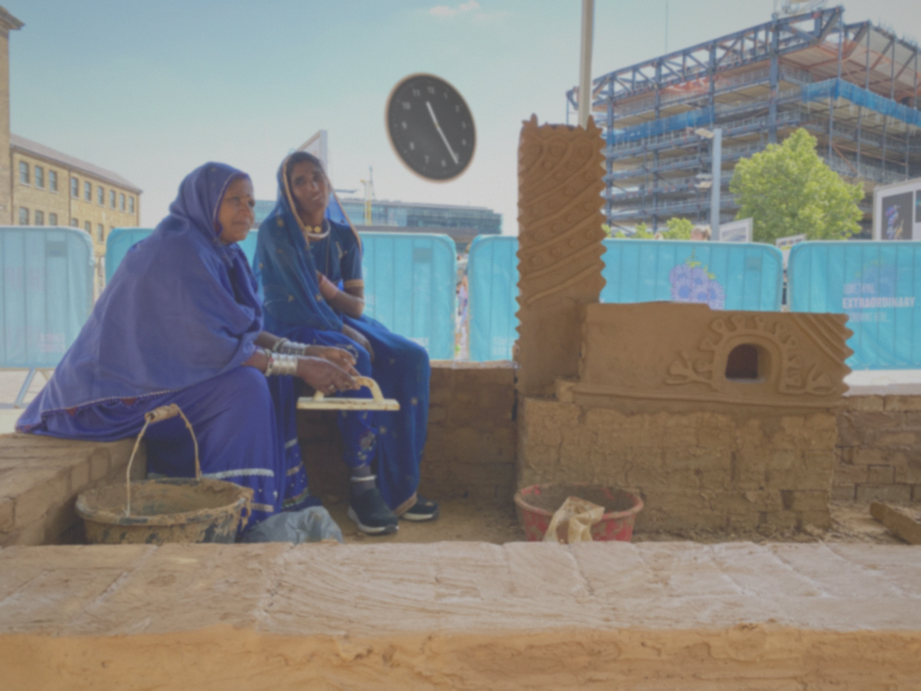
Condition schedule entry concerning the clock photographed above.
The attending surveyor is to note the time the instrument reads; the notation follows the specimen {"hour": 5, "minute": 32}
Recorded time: {"hour": 11, "minute": 26}
